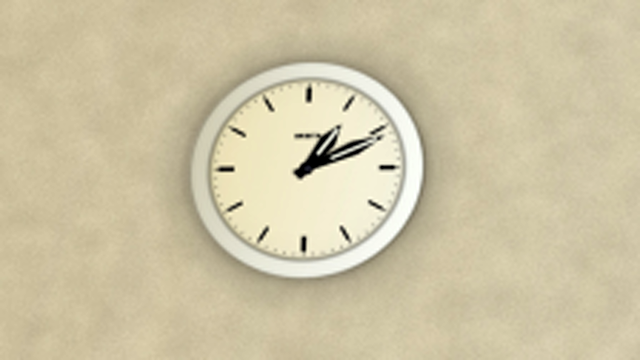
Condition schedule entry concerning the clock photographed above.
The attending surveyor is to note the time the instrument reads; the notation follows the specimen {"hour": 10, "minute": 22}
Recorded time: {"hour": 1, "minute": 11}
